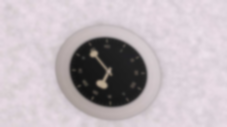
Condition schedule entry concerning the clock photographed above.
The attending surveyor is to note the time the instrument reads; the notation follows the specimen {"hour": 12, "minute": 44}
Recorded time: {"hour": 6, "minute": 54}
